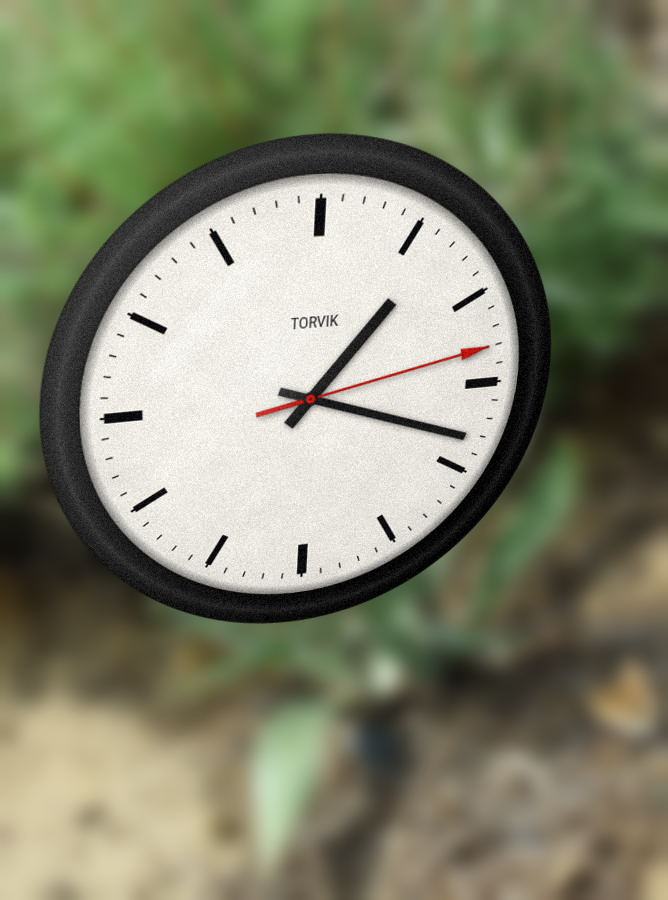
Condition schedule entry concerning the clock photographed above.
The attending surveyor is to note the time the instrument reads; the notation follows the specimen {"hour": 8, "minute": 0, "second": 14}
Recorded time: {"hour": 1, "minute": 18, "second": 13}
